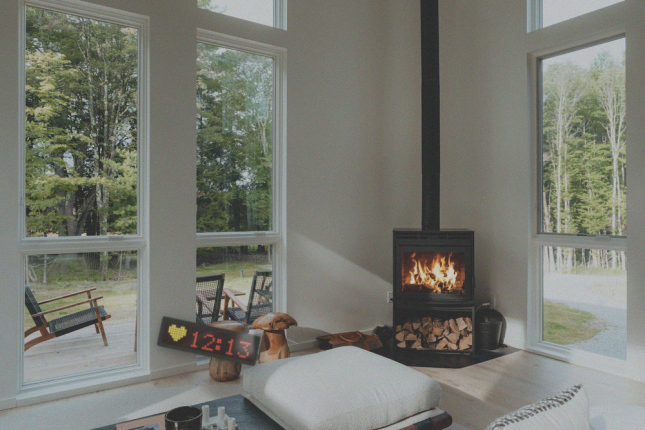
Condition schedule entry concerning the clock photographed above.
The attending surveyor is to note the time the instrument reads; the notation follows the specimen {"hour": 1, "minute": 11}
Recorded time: {"hour": 12, "minute": 13}
